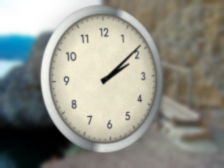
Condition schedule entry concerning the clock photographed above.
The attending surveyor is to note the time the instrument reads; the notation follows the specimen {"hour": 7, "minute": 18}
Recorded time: {"hour": 2, "minute": 9}
